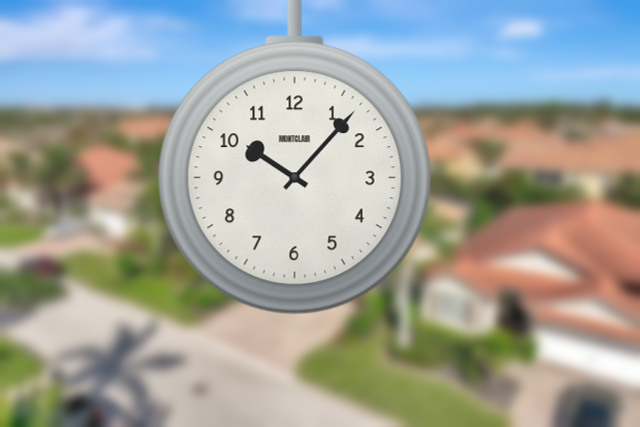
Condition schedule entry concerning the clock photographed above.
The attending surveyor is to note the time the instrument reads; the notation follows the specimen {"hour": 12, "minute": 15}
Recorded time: {"hour": 10, "minute": 7}
